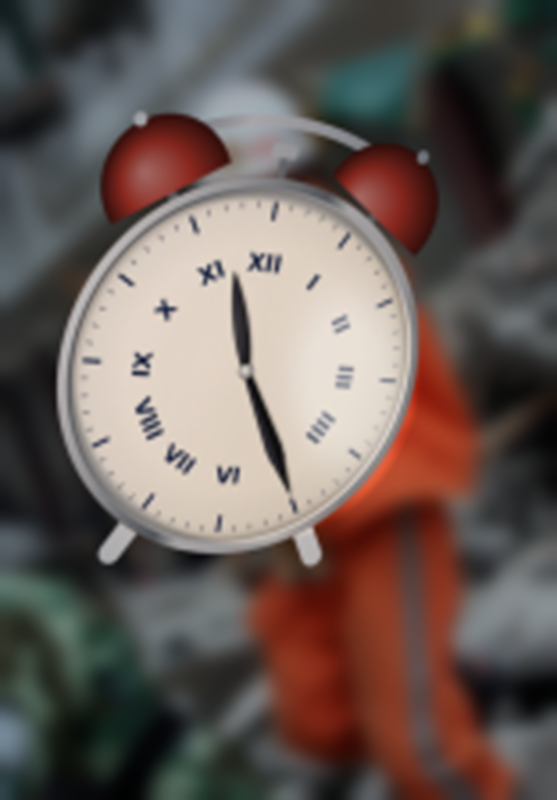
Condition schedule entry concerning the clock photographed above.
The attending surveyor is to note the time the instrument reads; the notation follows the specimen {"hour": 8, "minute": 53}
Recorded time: {"hour": 11, "minute": 25}
